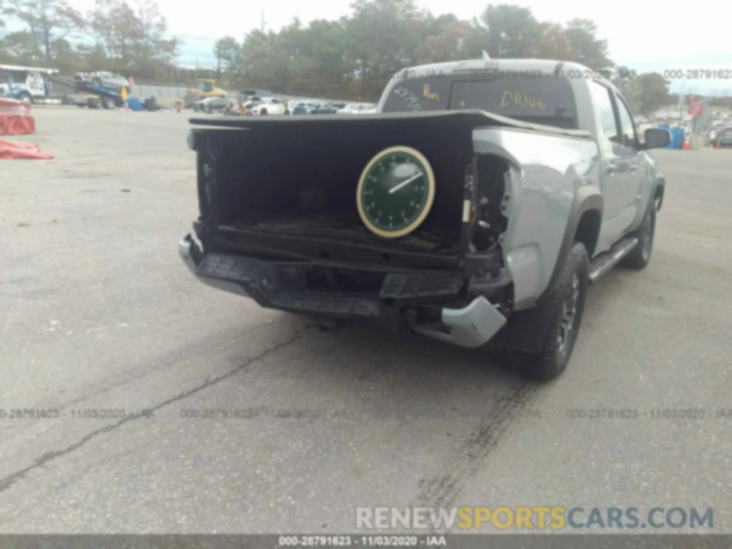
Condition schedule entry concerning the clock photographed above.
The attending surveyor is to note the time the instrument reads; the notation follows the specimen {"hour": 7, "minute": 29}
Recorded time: {"hour": 2, "minute": 11}
